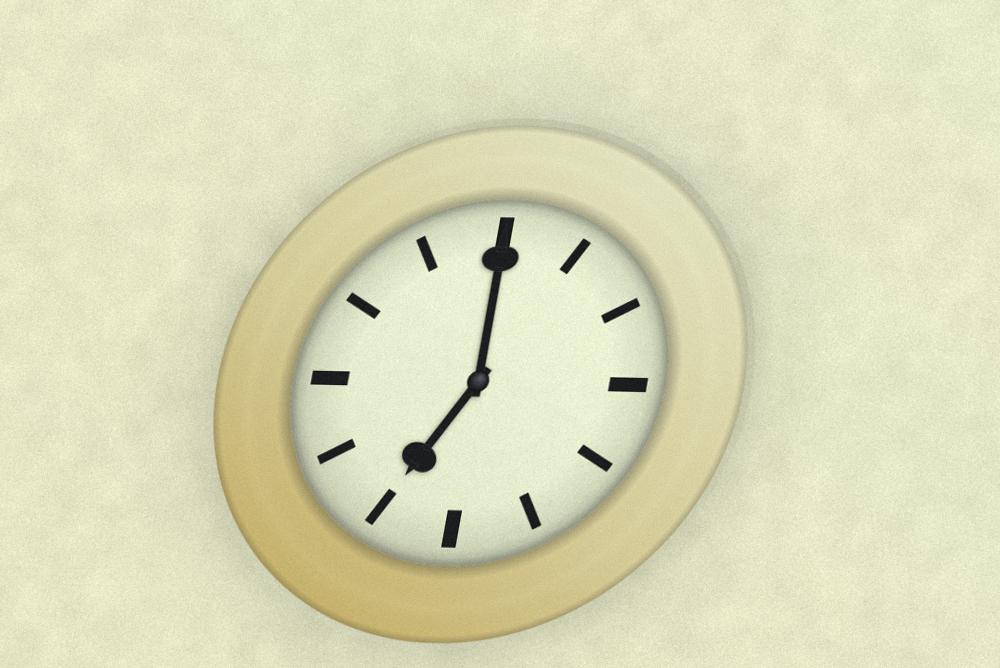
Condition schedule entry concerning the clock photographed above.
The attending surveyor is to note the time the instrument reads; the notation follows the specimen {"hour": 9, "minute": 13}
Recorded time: {"hour": 7, "minute": 0}
